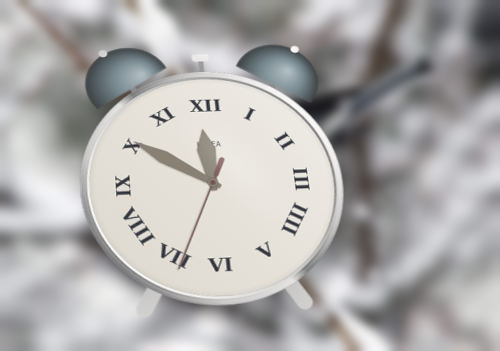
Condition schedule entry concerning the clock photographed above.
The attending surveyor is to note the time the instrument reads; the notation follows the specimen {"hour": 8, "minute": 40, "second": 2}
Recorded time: {"hour": 11, "minute": 50, "second": 34}
